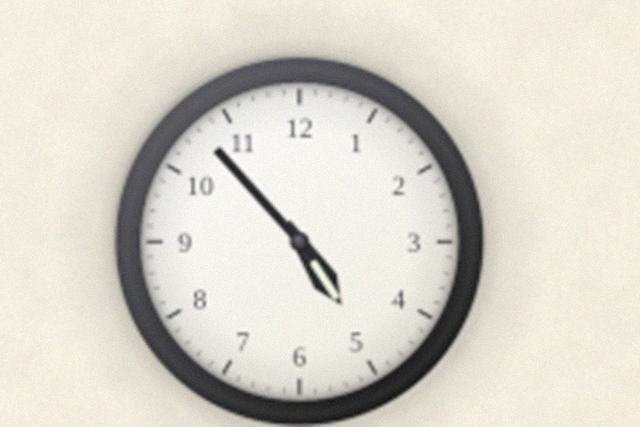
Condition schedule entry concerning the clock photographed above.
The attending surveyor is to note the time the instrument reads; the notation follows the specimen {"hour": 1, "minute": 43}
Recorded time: {"hour": 4, "minute": 53}
